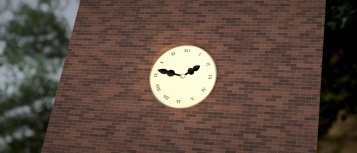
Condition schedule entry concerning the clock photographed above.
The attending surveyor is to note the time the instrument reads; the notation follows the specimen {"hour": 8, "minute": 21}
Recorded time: {"hour": 1, "minute": 47}
